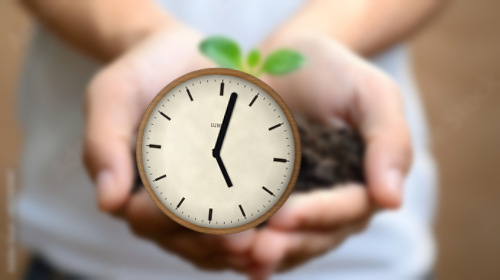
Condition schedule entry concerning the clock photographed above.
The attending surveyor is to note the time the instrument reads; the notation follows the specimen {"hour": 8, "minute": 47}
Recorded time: {"hour": 5, "minute": 2}
